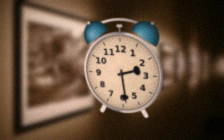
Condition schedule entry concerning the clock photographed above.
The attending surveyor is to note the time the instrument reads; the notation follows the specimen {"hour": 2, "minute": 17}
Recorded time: {"hour": 2, "minute": 29}
